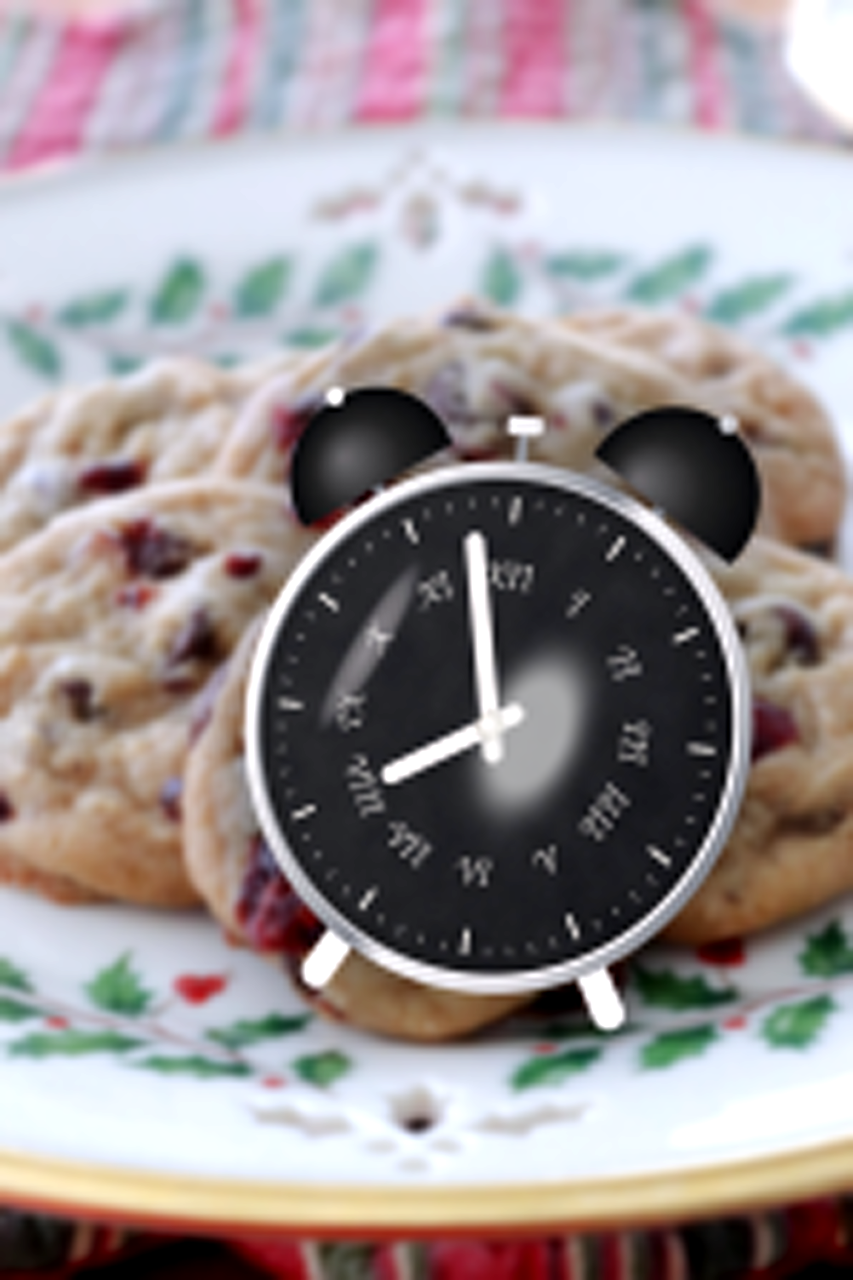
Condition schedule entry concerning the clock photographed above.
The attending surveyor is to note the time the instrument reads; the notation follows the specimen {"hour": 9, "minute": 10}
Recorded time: {"hour": 7, "minute": 58}
